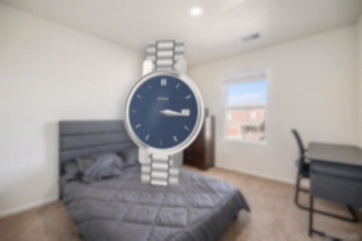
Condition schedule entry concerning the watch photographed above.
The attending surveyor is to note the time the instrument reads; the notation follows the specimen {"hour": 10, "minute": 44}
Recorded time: {"hour": 3, "minute": 16}
